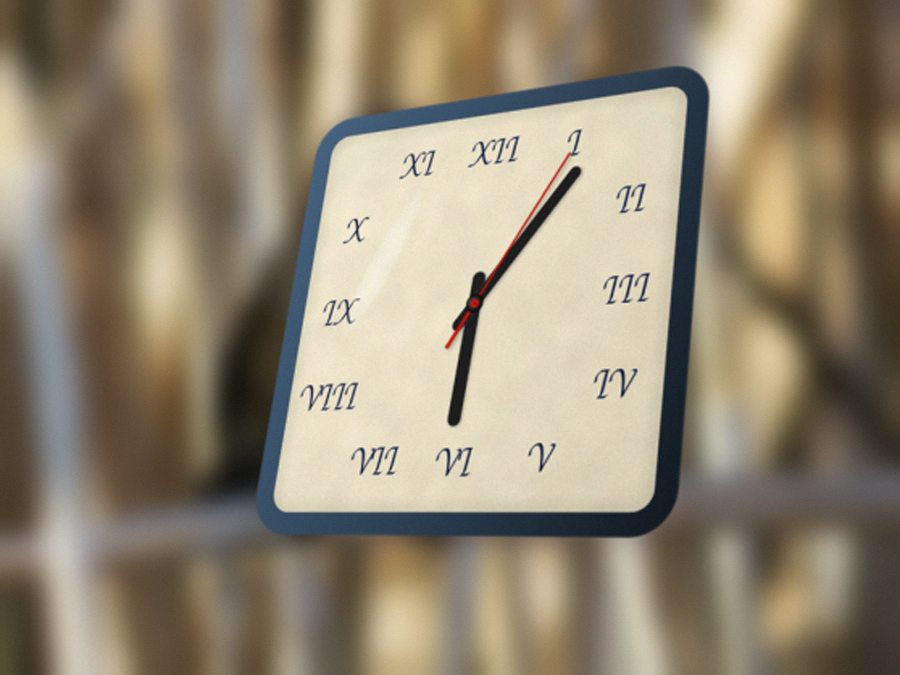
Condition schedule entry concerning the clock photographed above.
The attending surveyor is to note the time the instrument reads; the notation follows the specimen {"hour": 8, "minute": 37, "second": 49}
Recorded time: {"hour": 6, "minute": 6, "second": 5}
